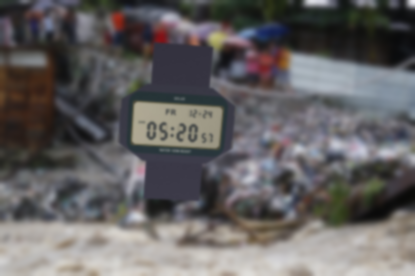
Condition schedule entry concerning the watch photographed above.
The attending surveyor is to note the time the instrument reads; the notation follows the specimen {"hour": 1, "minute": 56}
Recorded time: {"hour": 5, "minute": 20}
